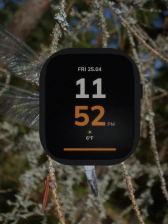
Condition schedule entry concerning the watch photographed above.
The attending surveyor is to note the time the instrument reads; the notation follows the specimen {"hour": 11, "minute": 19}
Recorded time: {"hour": 11, "minute": 52}
